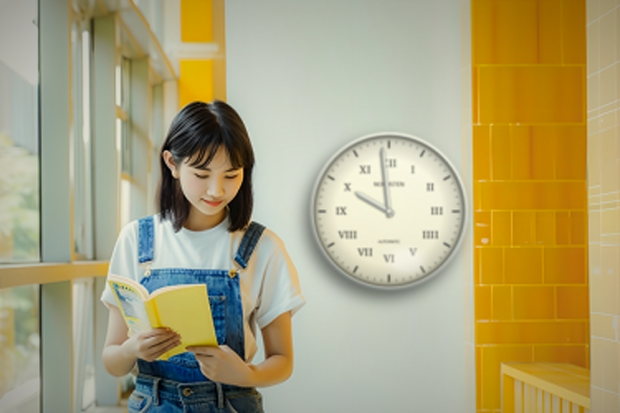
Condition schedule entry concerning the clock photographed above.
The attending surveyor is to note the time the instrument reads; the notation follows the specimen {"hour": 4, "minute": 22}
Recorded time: {"hour": 9, "minute": 59}
